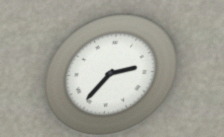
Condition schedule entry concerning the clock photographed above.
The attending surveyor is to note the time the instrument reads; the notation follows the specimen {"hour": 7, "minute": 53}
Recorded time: {"hour": 2, "minute": 36}
